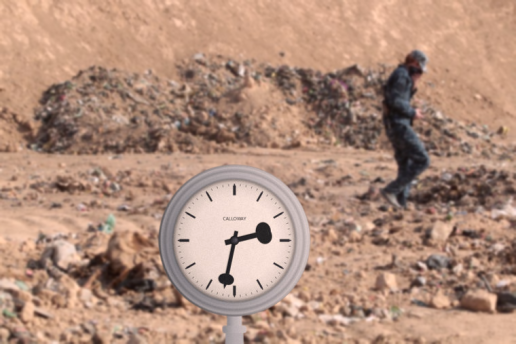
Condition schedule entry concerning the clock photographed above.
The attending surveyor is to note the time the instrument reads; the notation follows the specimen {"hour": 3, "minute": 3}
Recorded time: {"hour": 2, "minute": 32}
